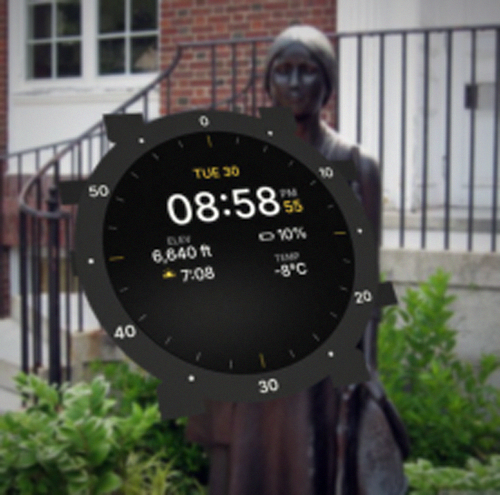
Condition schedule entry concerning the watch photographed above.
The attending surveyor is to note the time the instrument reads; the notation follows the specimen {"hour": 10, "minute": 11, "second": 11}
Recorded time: {"hour": 8, "minute": 58, "second": 55}
